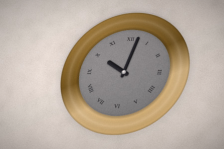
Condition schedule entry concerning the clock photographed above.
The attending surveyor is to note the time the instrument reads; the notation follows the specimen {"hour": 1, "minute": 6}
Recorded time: {"hour": 10, "minute": 2}
